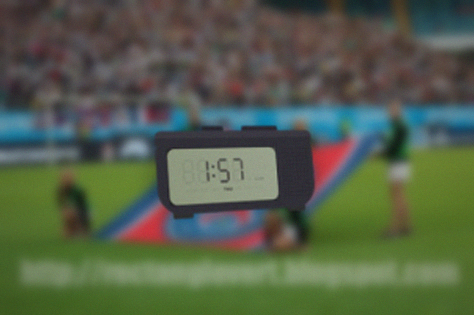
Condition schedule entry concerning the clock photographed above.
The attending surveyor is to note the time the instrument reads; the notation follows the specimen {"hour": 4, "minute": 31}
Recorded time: {"hour": 1, "minute": 57}
